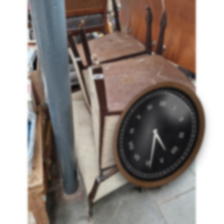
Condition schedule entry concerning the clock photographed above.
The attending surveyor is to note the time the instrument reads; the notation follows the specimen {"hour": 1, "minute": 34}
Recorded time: {"hour": 4, "minute": 29}
